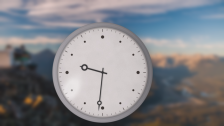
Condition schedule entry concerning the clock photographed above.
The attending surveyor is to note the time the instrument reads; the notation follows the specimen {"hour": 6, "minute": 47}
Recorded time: {"hour": 9, "minute": 31}
